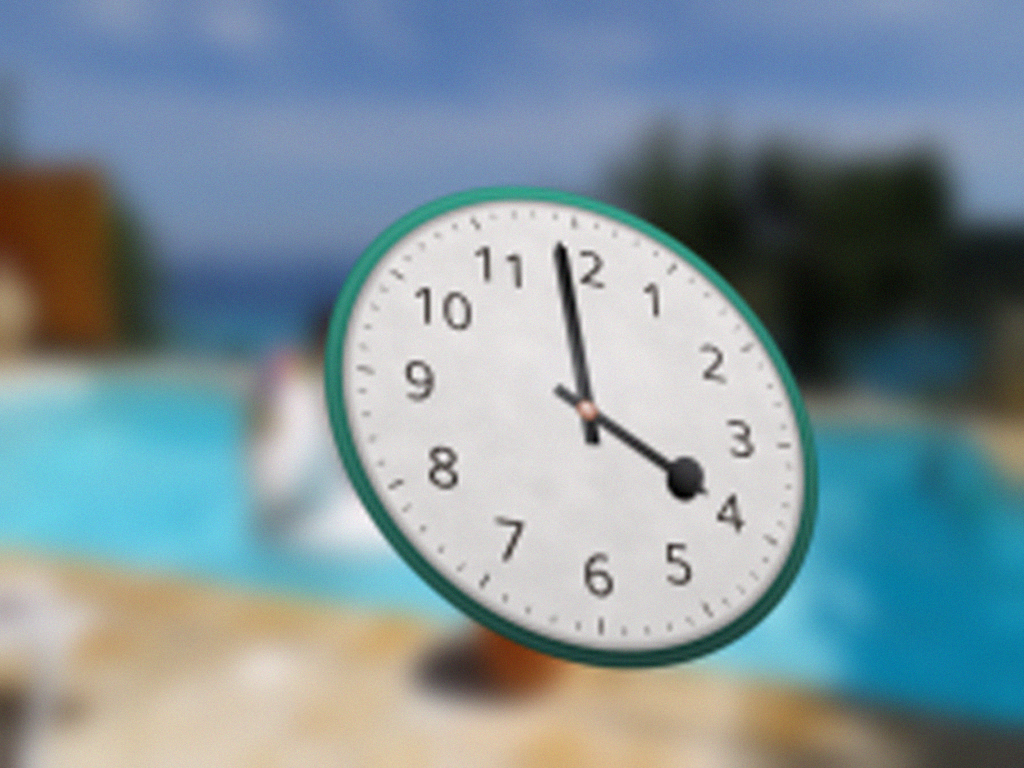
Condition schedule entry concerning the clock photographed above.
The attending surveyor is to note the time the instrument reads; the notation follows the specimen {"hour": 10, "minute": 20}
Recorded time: {"hour": 3, "minute": 59}
